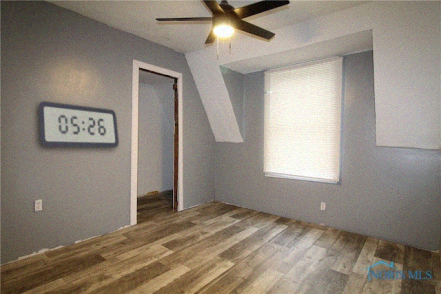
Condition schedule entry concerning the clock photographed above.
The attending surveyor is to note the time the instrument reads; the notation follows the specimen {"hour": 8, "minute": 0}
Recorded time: {"hour": 5, "minute": 26}
